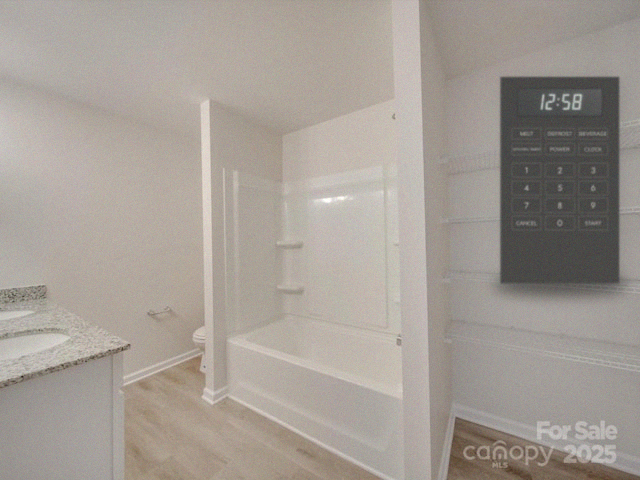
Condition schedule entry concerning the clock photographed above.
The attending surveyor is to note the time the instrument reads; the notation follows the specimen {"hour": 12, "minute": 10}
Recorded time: {"hour": 12, "minute": 58}
